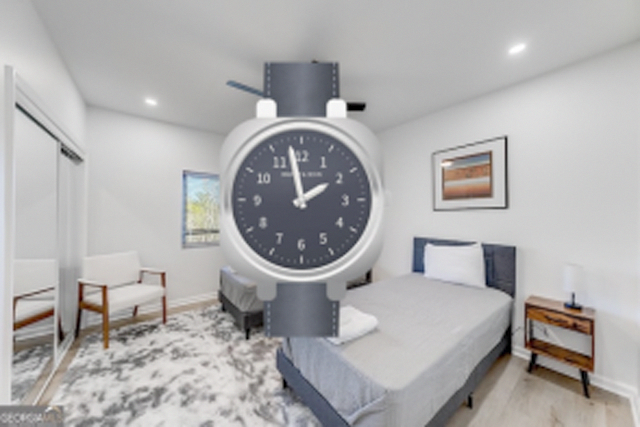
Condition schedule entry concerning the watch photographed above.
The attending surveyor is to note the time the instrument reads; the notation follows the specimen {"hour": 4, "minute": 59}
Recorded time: {"hour": 1, "minute": 58}
